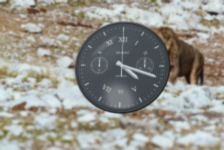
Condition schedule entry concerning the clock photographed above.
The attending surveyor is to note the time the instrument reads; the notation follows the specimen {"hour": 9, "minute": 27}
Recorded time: {"hour": 4, "minute": 18}
